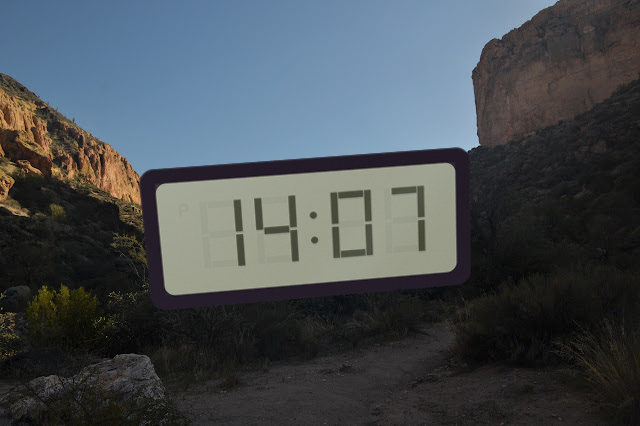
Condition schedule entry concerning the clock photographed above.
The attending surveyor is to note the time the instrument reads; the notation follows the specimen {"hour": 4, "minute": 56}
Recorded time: {"hour": 14, "minute": 7}
